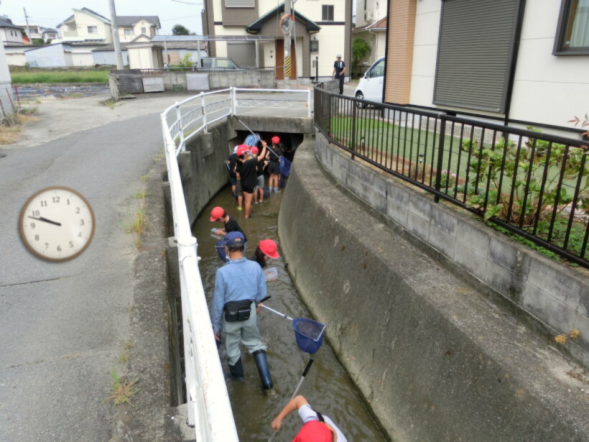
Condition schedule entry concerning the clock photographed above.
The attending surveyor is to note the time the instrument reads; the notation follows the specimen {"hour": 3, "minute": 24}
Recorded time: {"hour": 9, "minute": 48}
